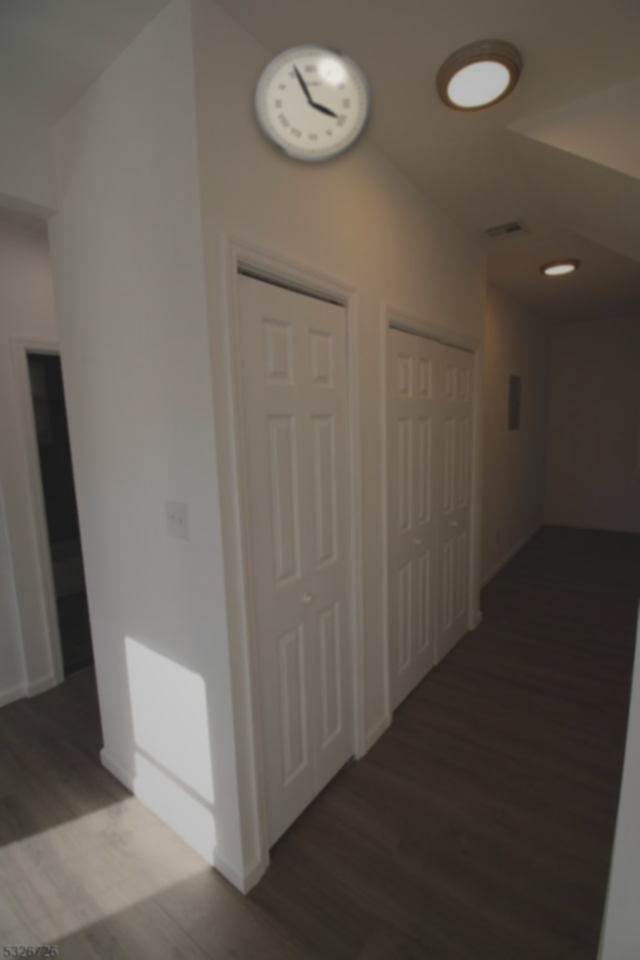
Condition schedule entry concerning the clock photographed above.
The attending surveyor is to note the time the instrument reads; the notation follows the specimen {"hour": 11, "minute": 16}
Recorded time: {"hour": 3, "minute": 56}
